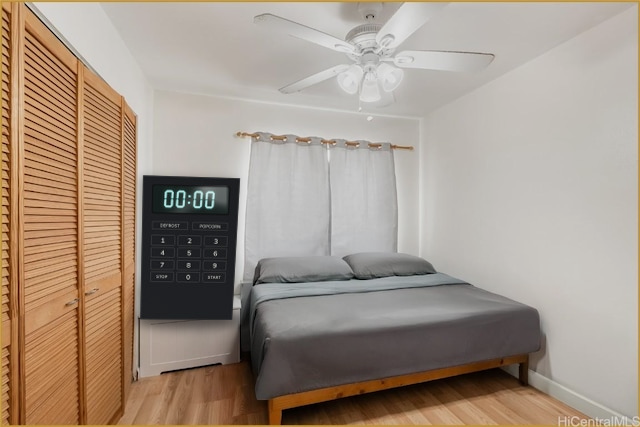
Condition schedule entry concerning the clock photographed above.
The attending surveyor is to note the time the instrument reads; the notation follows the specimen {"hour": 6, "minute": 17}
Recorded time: {"hour": 0, "minute": 0}
